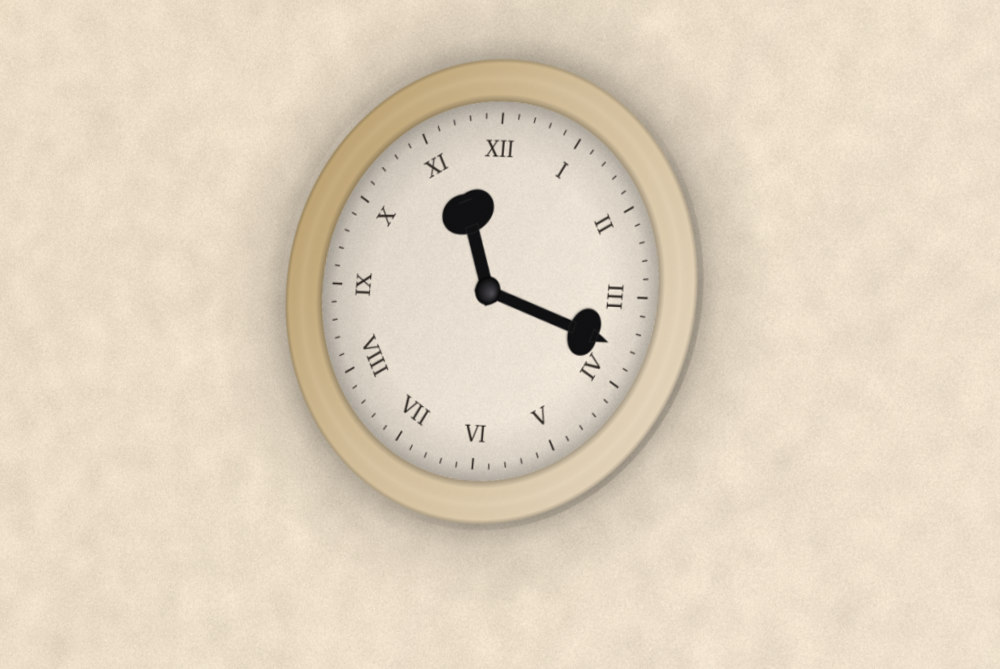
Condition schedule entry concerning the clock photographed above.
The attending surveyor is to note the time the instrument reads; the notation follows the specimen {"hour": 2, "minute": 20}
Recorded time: {"hour": 11, "minute": 18}
